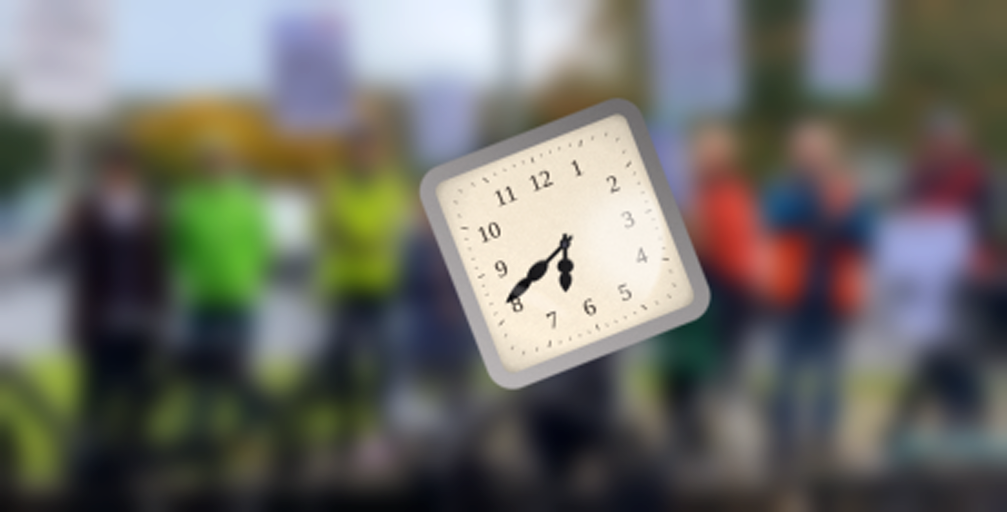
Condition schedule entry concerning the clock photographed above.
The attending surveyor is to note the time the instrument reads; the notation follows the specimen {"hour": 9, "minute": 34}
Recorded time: {"hour": 6, "minute": 41}
